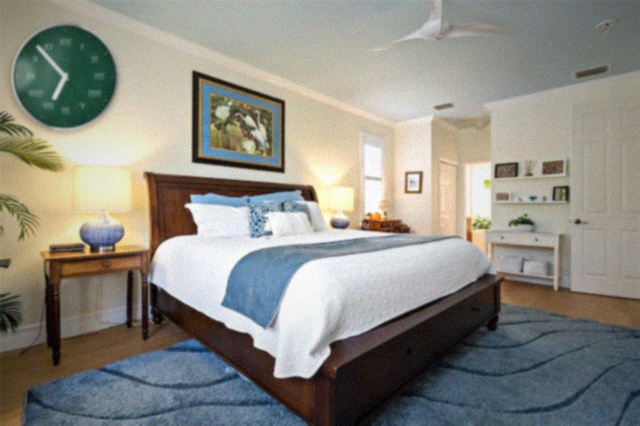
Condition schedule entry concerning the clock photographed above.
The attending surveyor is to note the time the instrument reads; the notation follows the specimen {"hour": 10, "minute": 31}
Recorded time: {"hour": 6, "minute": 53}
